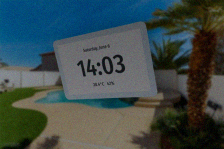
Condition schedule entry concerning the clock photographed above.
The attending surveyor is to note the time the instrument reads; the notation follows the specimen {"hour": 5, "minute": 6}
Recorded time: {"hour": 14, "minute": 3}
